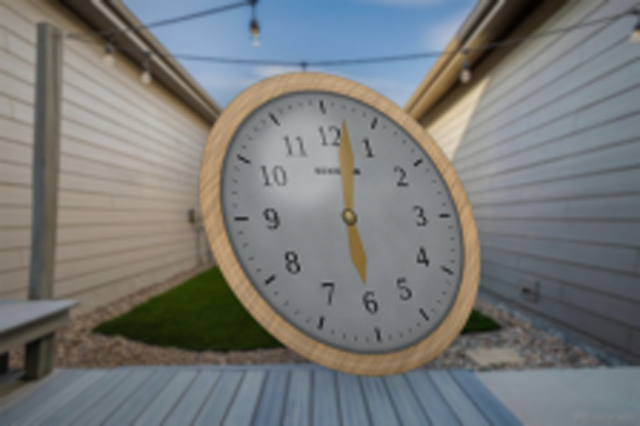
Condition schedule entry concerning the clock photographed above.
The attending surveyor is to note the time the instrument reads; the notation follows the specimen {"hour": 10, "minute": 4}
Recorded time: {"hour": 6, "minute": 2}
